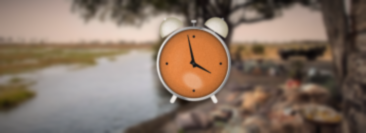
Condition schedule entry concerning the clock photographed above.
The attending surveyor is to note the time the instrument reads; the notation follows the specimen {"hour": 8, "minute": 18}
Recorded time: {"hour": 3, "minute": 58}
